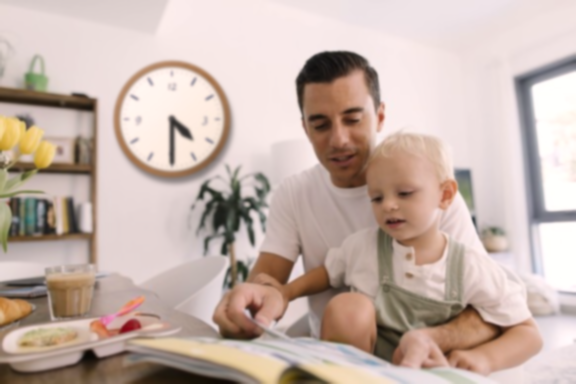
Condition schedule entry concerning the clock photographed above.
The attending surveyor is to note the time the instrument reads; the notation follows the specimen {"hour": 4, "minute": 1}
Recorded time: {"hour": 4, "minute": 30}
